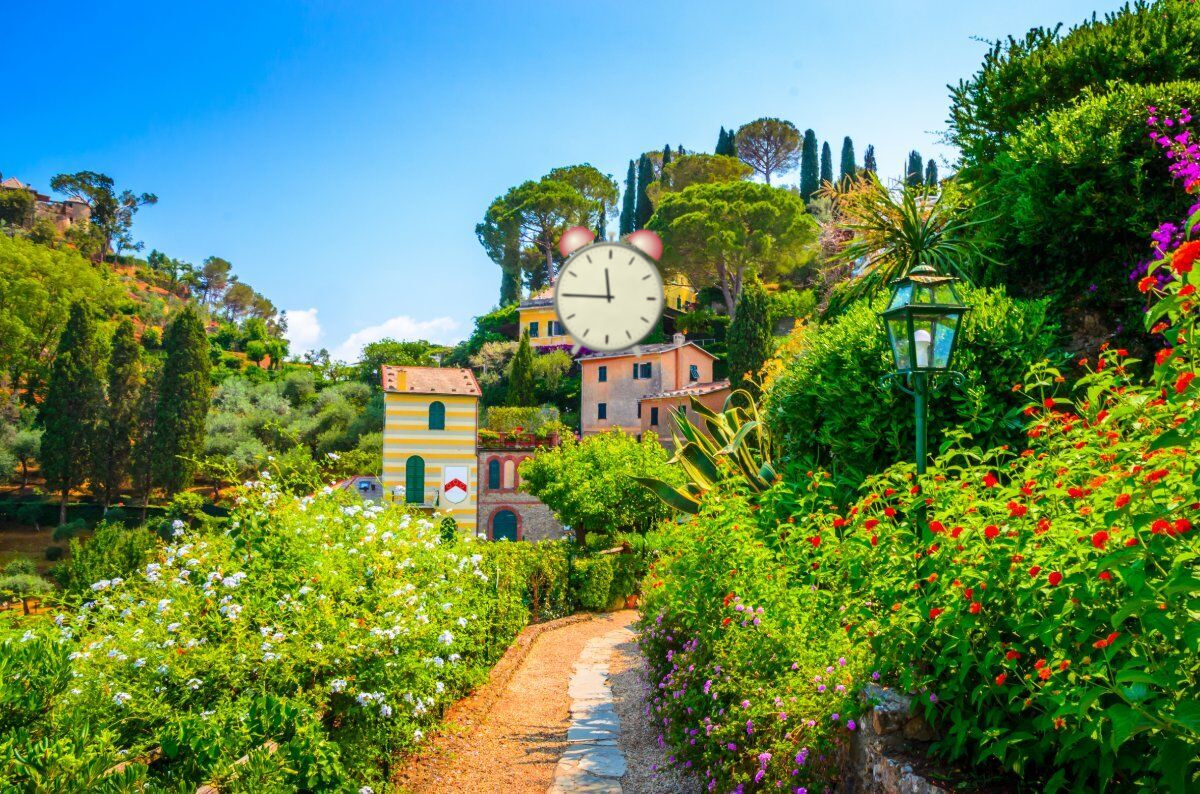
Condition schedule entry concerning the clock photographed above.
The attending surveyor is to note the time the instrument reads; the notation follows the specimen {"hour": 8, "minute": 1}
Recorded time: {"hour": 11, "minute": 45}
